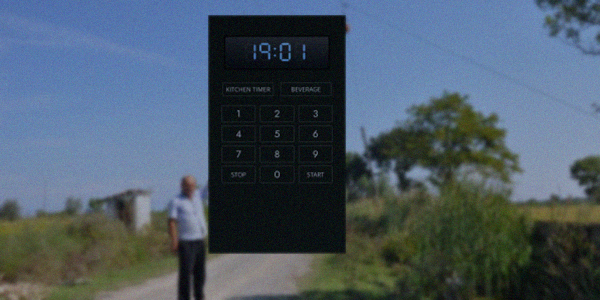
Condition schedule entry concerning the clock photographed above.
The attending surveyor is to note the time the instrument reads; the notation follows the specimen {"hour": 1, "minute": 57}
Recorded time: {"hour": 19, "minute": 1}
